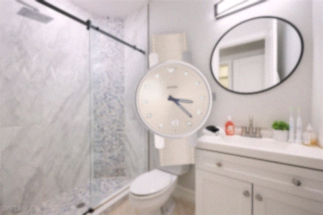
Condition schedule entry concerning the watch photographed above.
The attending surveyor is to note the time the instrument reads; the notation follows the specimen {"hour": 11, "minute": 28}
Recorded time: {"hour": 3, "minute": 23}
